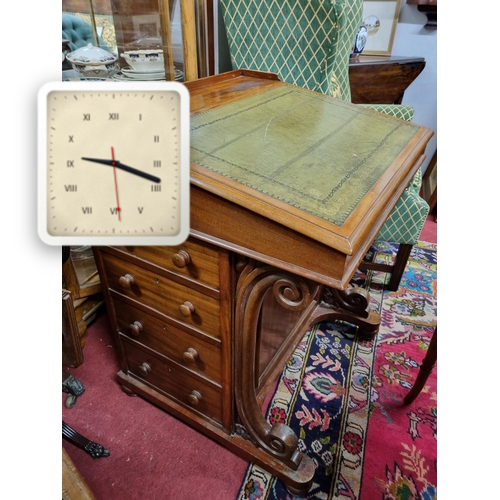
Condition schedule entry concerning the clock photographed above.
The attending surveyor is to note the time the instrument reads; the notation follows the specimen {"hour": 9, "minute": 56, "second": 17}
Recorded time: {"hour": 9, "minute": 18, "second": 29}
